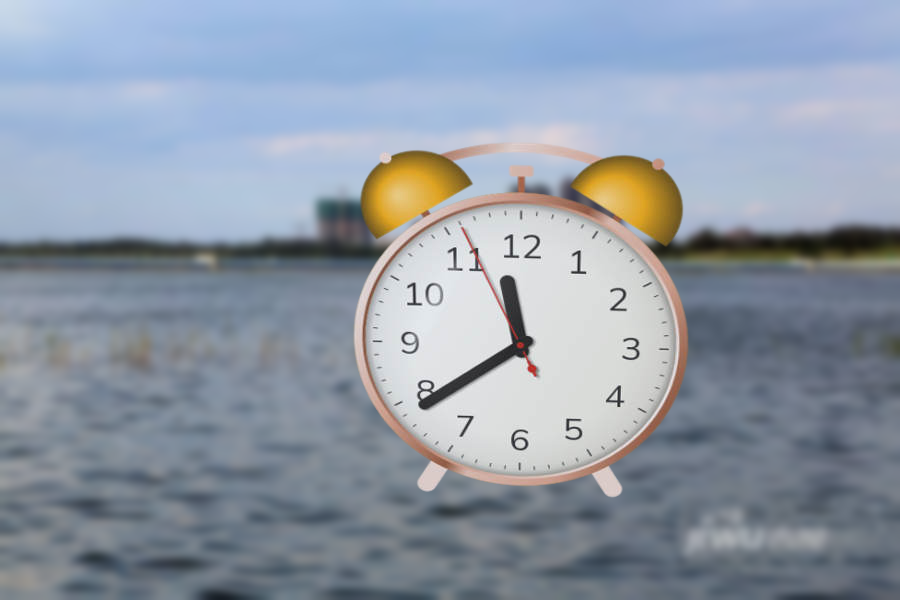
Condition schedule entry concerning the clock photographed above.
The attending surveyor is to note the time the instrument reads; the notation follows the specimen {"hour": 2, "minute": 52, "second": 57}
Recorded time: {"hour": 11, "minute": 38, "second": 56}
